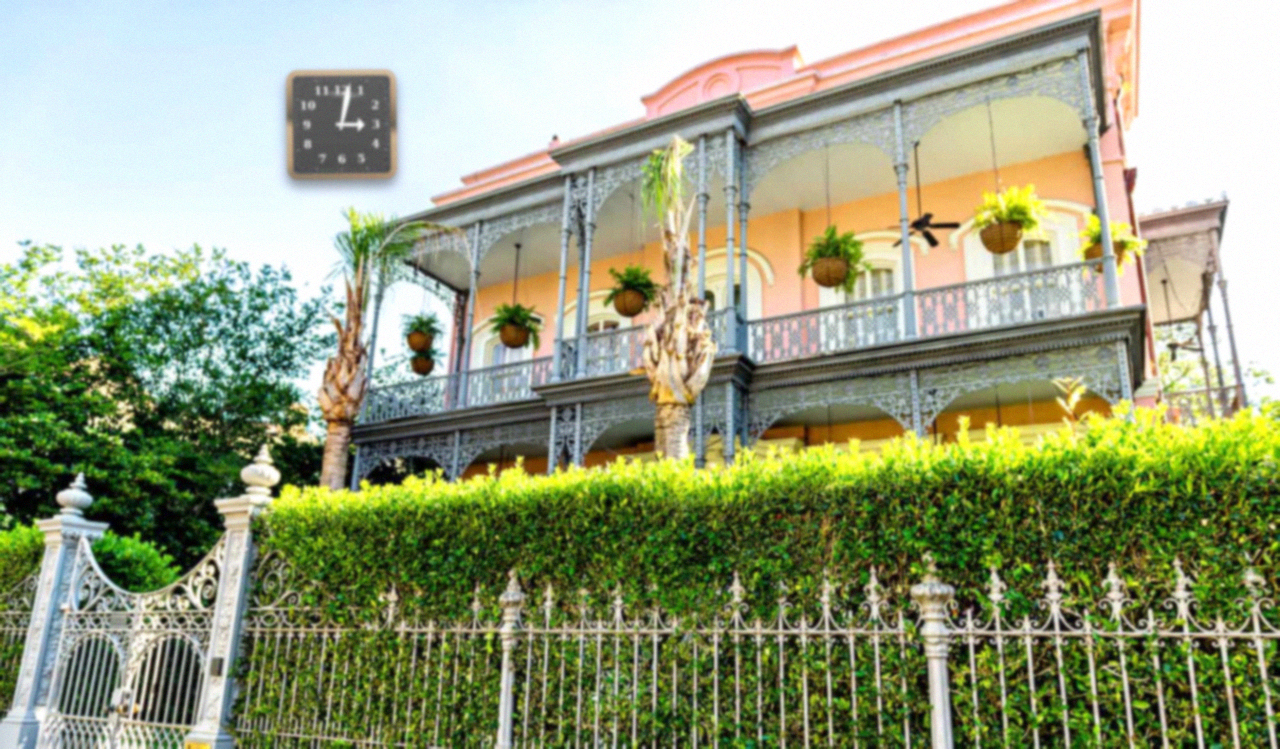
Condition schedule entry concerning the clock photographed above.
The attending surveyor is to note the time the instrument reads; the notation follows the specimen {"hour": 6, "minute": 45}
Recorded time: {"hour": 3, "minute": 2}
